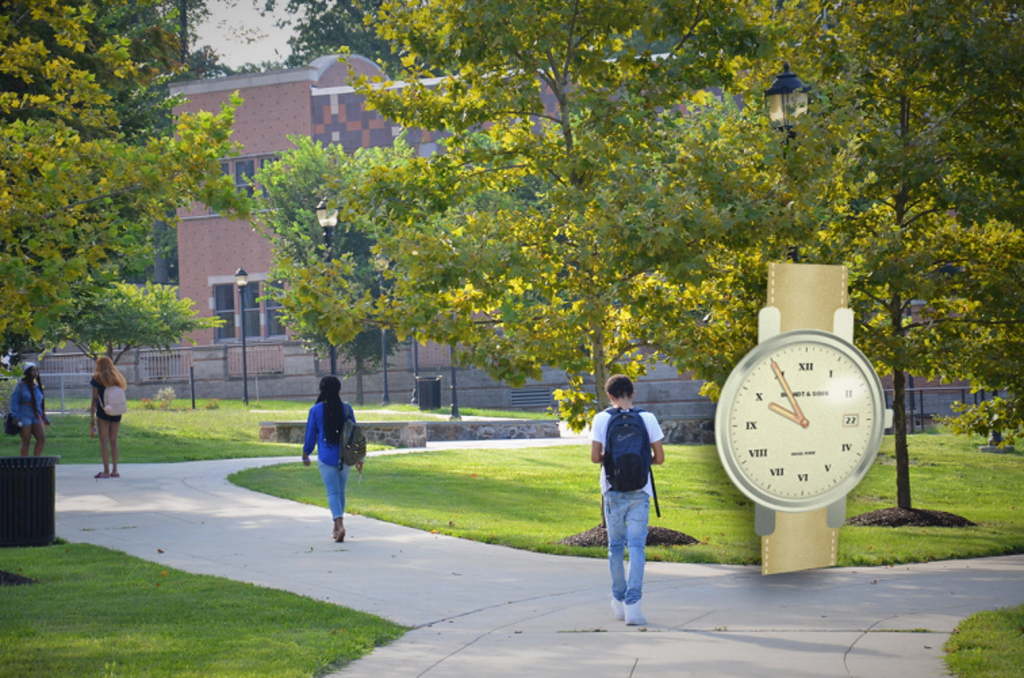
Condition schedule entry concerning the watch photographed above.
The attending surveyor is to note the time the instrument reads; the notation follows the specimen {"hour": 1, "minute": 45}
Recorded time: {"hour": 9, "minute": 55}
